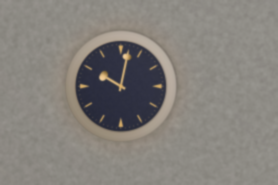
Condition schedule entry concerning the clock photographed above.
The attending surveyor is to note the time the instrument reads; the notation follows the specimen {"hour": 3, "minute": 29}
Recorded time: {"hour": 10, "minute": 2}
